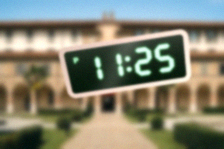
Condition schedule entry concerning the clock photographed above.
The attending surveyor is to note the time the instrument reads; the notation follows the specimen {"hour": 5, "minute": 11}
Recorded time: {"hour": 11, "minute": 25}
